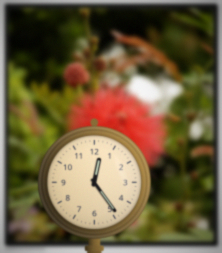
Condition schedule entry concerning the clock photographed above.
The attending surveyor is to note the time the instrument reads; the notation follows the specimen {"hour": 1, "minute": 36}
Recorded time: {"hour": 12, "minute": 24}
